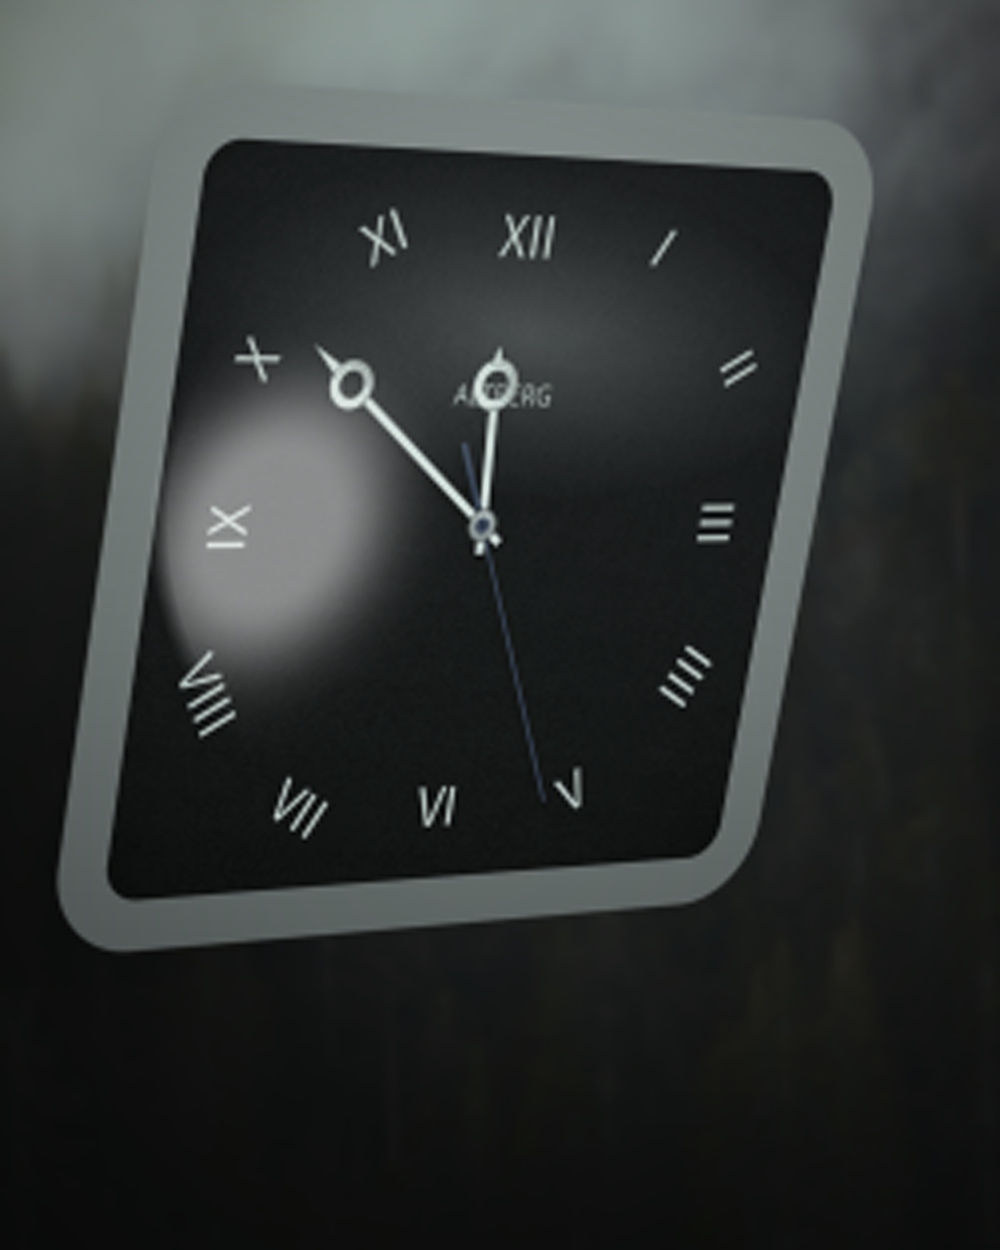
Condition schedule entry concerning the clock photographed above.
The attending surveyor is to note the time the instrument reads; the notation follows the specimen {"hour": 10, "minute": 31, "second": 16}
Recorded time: {"hour": 11, "minute": 51, "second": 26}
